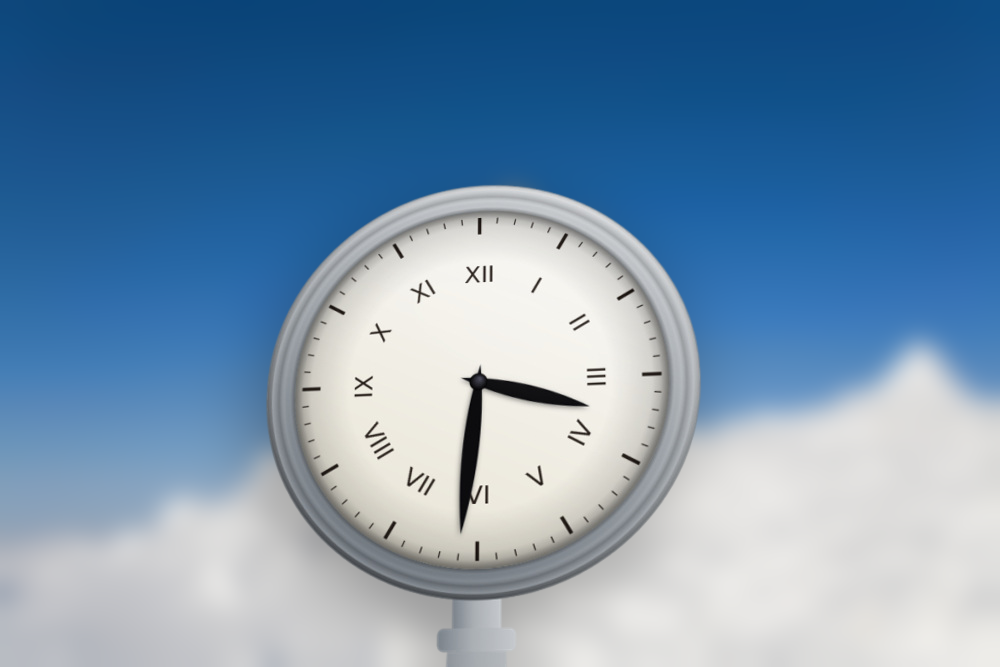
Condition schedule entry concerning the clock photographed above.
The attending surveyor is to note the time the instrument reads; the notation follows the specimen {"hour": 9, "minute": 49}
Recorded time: {"hour": 3, "minute": 31}
